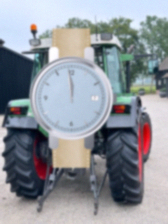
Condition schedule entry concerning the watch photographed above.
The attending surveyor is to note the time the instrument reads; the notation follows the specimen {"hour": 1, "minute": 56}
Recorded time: {"hour": 11, "minute": 59}
